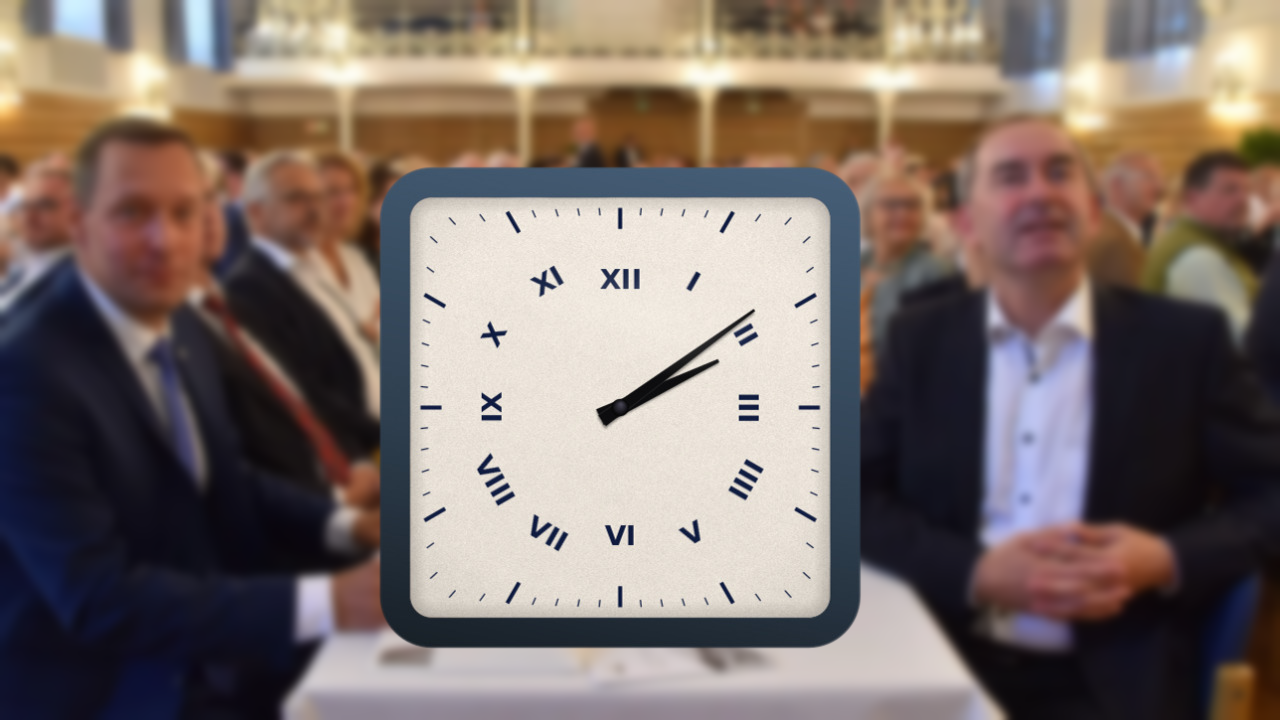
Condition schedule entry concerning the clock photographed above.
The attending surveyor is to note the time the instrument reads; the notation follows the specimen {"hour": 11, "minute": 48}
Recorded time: {"hour": 2, "minute": 9}
